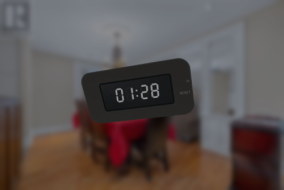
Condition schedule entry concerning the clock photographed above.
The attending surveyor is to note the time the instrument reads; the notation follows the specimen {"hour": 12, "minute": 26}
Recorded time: {"hour": 1, "minute": 28}
